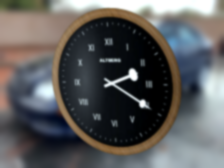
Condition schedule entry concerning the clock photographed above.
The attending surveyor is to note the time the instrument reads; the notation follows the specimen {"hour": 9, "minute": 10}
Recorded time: {"hour": 2, "minute": 20}
